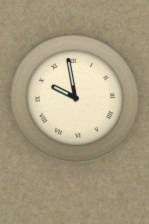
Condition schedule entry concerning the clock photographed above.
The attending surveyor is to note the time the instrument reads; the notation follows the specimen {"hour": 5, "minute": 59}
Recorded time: {"hour": 9, "minute": 59}
